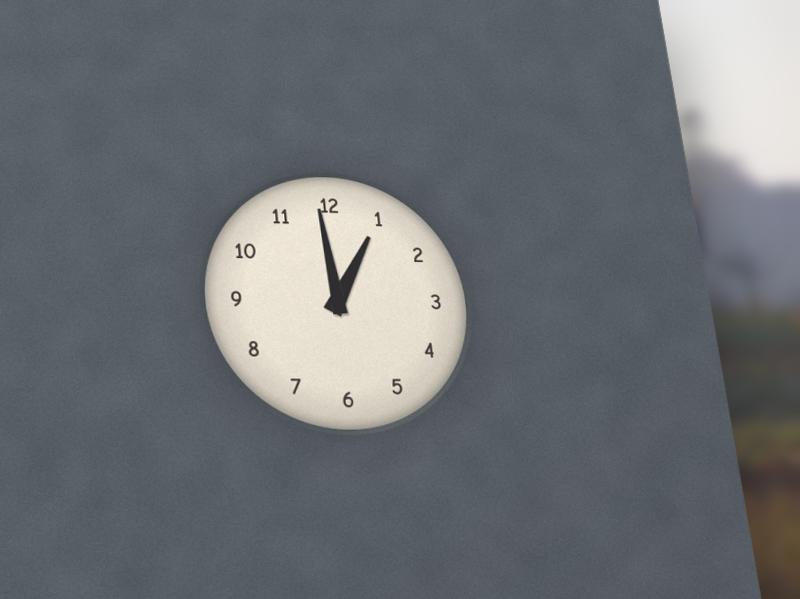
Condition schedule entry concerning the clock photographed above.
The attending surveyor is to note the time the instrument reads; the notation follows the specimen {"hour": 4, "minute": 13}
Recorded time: {"hour": 12, "minute": 59}
